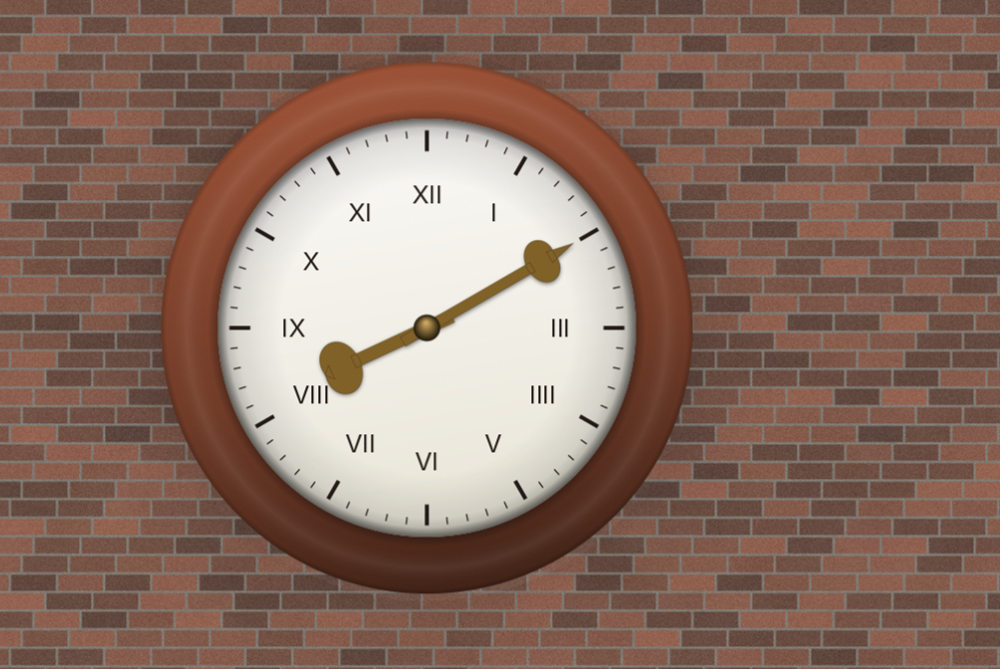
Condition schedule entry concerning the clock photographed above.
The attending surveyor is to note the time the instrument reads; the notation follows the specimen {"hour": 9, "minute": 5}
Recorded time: {"hour": 8, "minute": 10}
